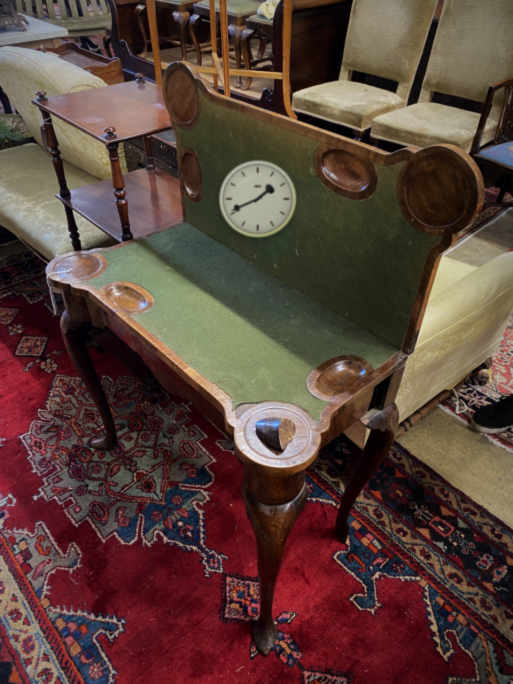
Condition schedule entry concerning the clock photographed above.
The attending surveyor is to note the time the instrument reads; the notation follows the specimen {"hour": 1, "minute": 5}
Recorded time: {"hour": 1, "minute": 41}
